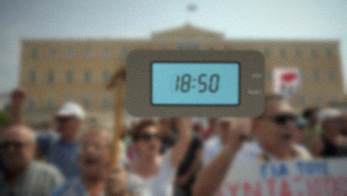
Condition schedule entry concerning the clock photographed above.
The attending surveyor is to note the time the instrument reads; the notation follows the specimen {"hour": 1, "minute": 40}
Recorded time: {"hour": 18, "minute": 50}
